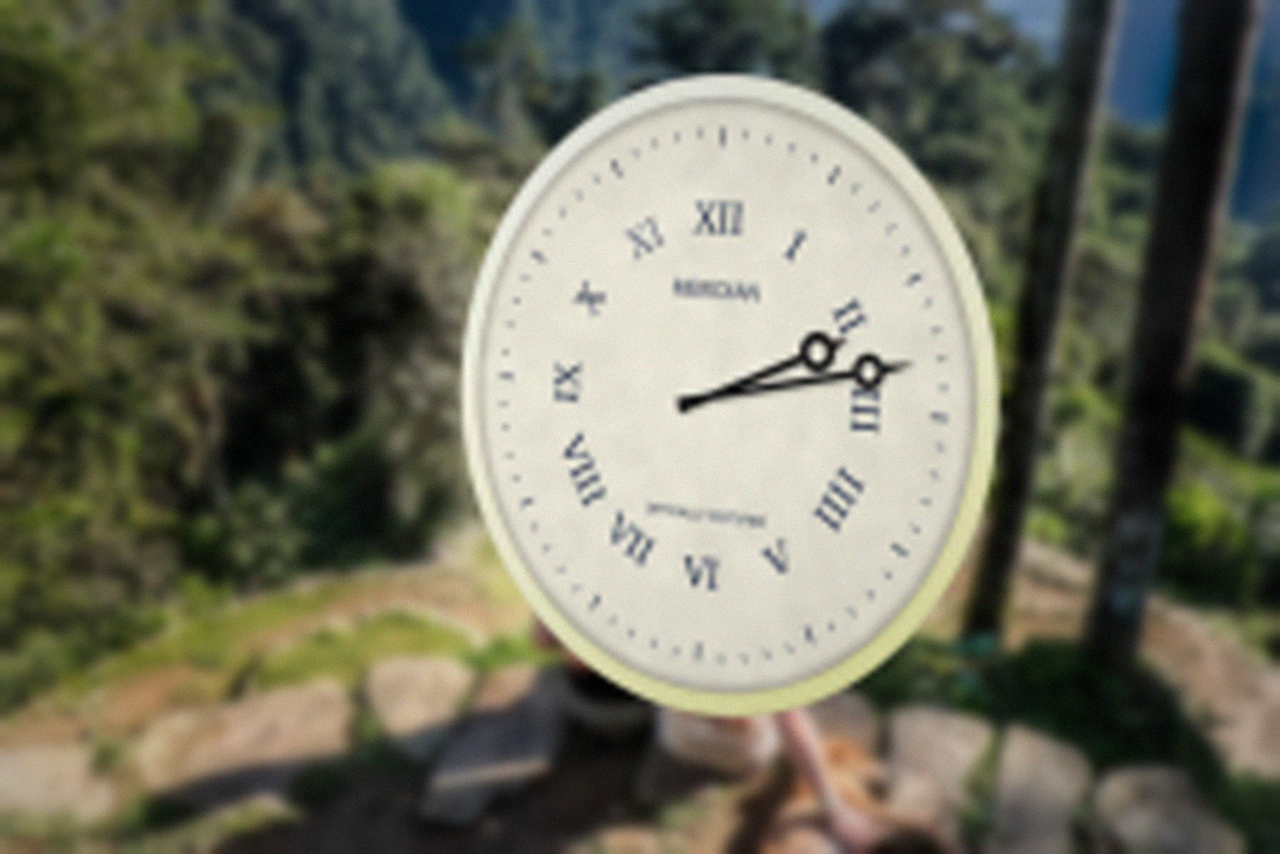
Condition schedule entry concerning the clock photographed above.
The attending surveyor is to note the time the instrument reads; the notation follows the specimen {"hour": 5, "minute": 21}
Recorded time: {"hour": 2, "minute": 13}
